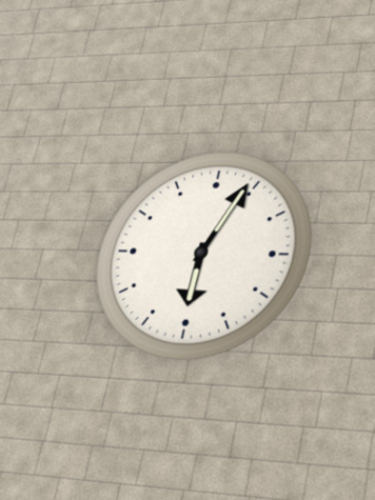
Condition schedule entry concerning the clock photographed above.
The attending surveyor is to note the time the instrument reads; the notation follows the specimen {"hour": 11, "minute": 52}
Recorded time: {"hour": 6, "minute": 4}
